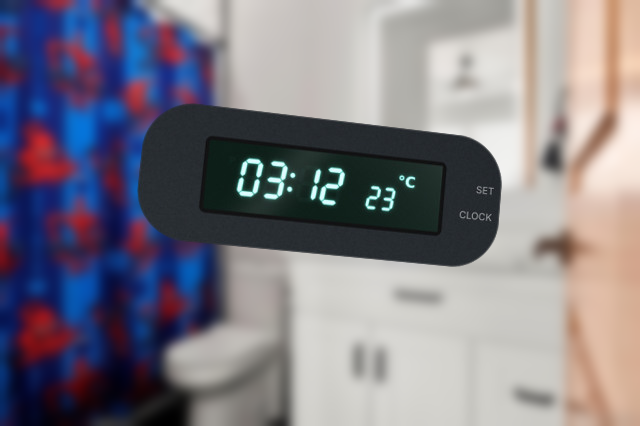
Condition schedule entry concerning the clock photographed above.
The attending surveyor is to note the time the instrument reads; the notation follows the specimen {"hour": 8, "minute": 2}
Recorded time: {"hour": 3, "minute": 12}
